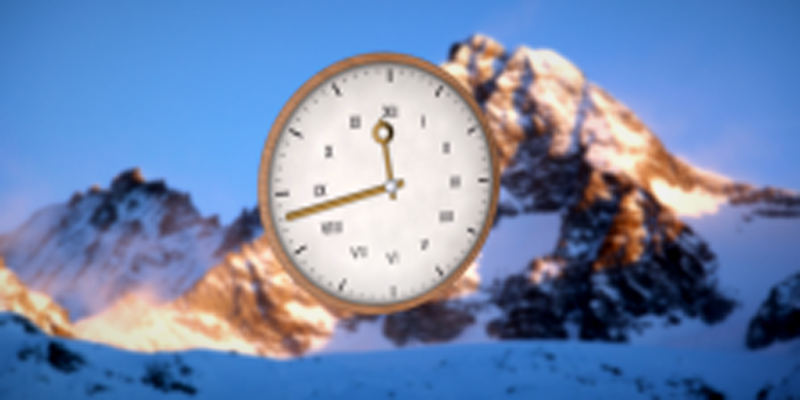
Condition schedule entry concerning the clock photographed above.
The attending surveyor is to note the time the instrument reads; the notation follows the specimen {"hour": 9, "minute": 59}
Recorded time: {"hour": 11, "minute": 43}
